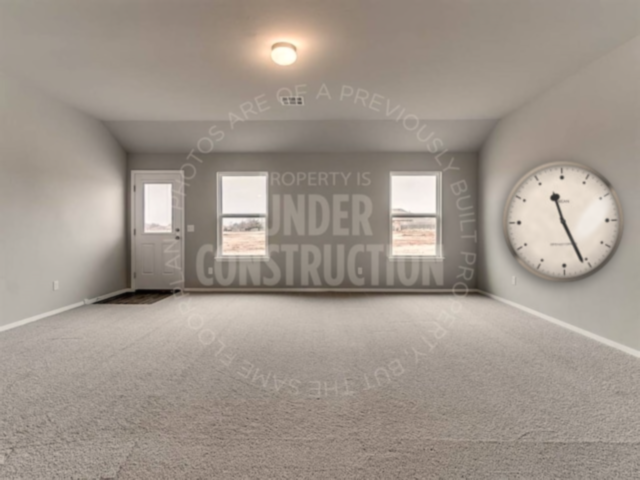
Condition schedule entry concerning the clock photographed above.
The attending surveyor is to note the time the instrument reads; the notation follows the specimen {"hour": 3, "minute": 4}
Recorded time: {"hour": 11, "minute": 26}
